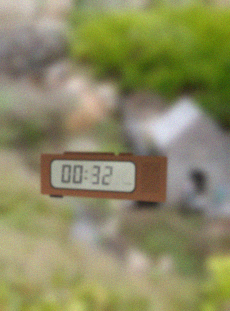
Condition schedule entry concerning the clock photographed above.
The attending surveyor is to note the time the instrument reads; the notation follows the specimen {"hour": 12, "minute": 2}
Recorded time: {"hour": 0, "minute": 32}
